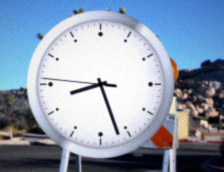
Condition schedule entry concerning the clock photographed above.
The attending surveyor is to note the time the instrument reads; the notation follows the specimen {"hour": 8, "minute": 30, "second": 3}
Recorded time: {"hour": 8, "minute": 26, "second": 46}
